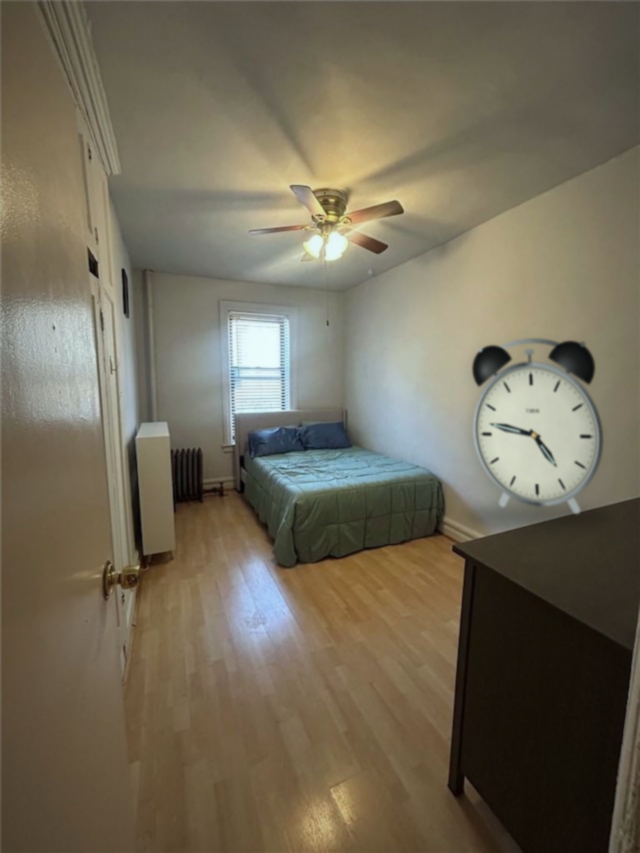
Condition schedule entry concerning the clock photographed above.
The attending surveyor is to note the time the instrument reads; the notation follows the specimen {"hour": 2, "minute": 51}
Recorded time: {"hour": 4, "minute": 47}
